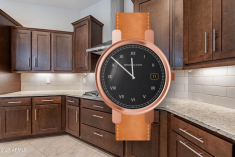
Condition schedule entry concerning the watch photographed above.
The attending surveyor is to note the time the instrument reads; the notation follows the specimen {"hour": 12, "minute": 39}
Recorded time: {"hour": 11, "minute": 52}
